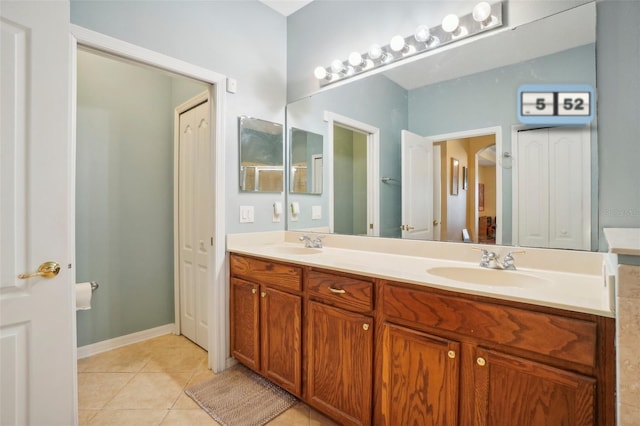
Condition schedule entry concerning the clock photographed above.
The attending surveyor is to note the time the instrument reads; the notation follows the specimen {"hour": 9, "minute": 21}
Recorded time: {"hour": 5, "minute": 52}
